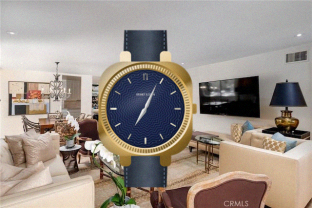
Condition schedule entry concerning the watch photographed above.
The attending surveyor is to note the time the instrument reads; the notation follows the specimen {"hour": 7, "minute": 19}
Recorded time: {"hour": 7, "minute": 4}
